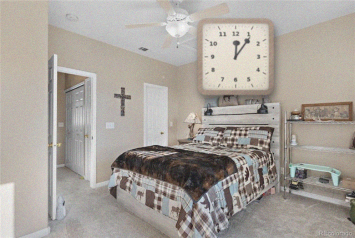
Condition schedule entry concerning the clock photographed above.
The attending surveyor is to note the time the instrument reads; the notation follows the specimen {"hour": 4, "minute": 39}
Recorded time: {"hour": 12, "minute": 6}
